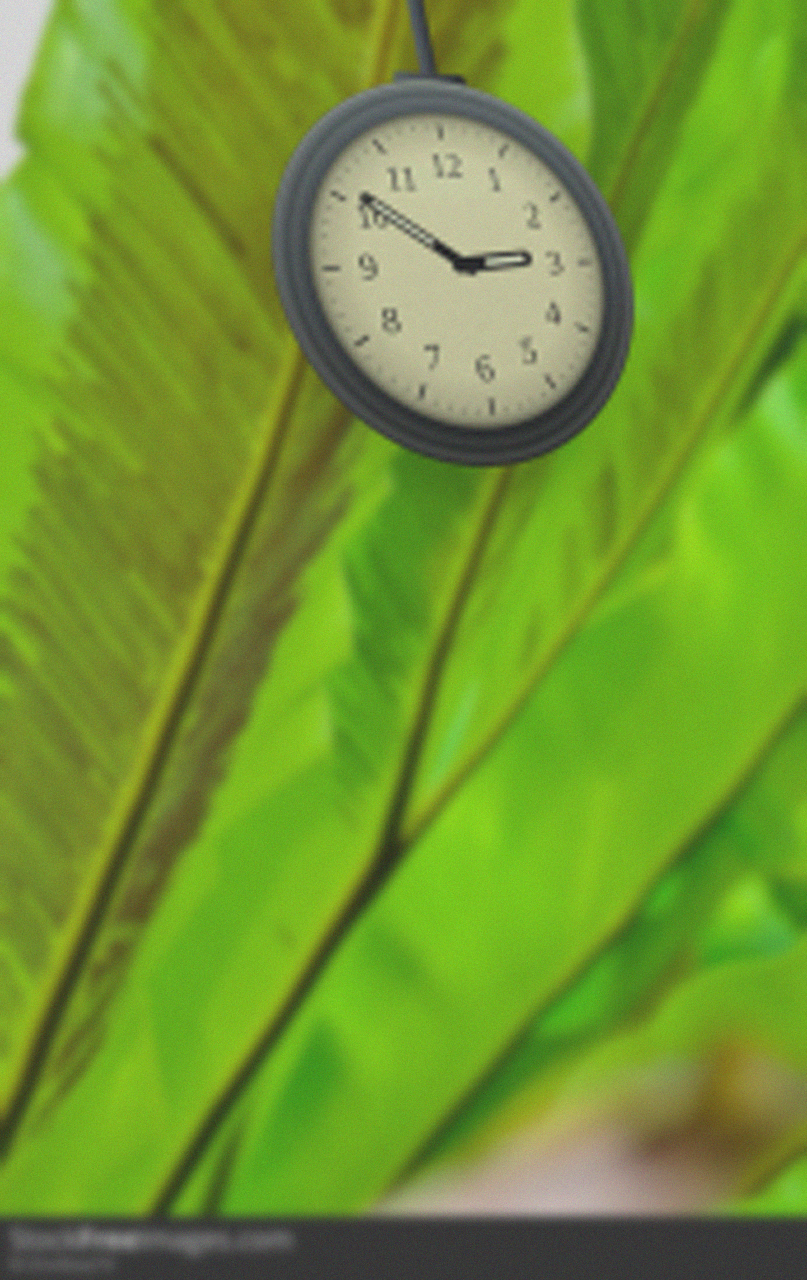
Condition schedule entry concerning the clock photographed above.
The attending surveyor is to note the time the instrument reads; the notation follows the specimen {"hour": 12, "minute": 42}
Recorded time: {"hour": 2, "minute": 51}
